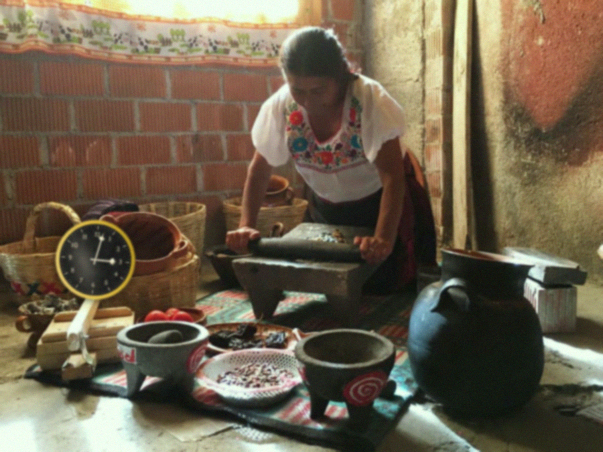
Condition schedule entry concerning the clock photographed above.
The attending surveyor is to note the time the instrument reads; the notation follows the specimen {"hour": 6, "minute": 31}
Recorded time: {"hour": 3, "minute": 2}
